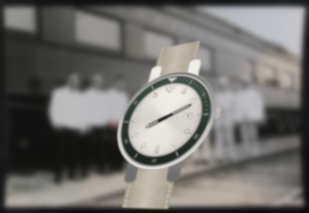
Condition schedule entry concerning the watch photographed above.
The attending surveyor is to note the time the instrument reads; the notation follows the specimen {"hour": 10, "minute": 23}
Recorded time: {"hour": 8, "minute": 11}
